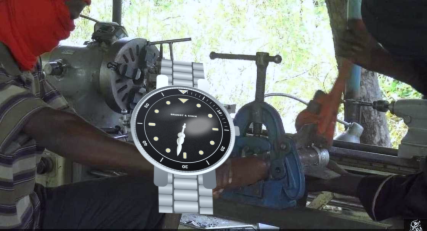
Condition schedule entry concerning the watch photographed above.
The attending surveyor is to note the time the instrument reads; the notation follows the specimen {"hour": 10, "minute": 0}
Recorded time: {"hour": 6, "minute": 32}
